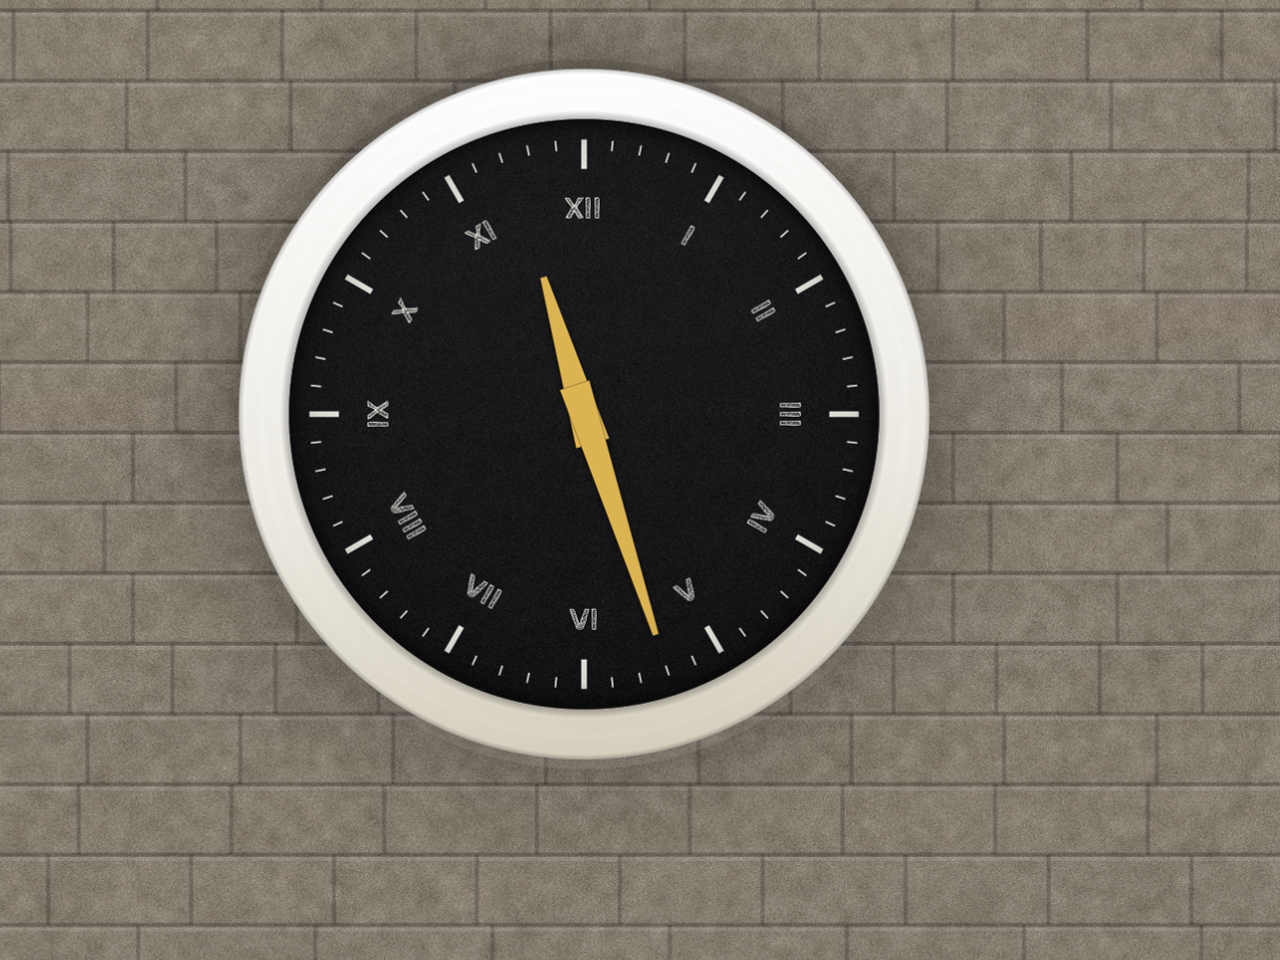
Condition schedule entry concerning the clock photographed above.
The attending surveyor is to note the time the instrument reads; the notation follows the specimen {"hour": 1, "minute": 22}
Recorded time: {"hour": 11, "minute": 27}
